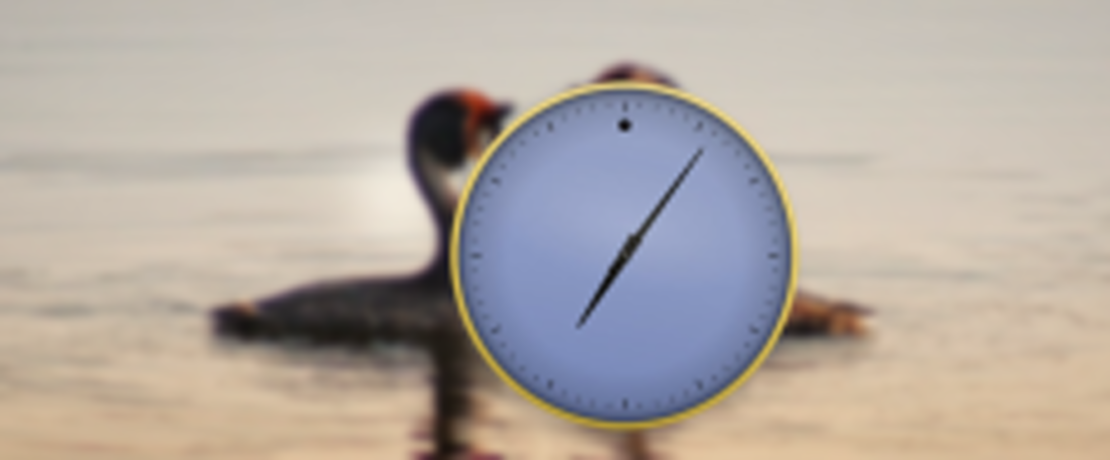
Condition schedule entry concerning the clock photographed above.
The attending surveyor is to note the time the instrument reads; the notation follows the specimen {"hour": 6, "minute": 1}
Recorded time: {"hour": 7, "minute": 6}
